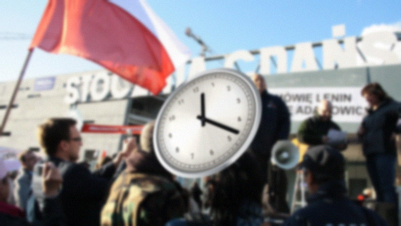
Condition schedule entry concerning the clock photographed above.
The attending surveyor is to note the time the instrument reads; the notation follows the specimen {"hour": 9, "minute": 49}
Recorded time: {"hour": 12, "minute": 23}
